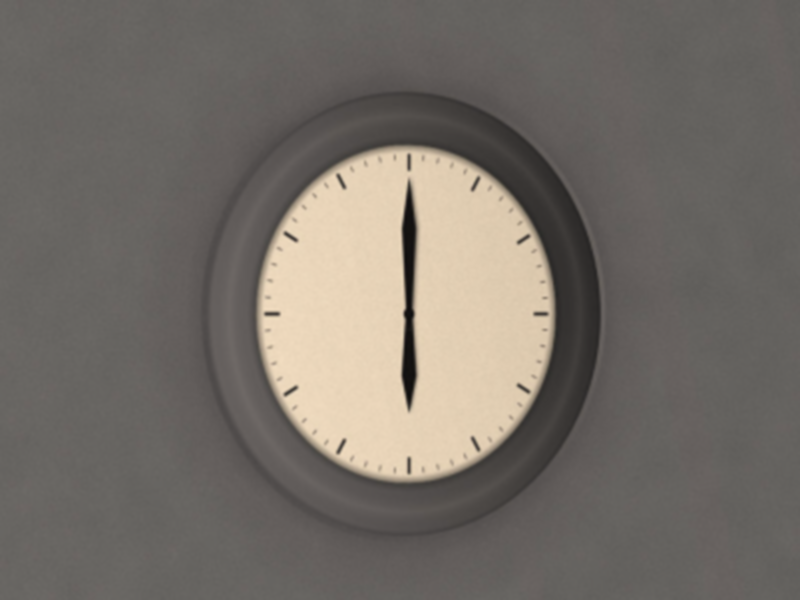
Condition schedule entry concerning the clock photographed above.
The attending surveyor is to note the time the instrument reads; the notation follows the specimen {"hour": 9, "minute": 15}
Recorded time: {"hour": 6, "minute": 0}
